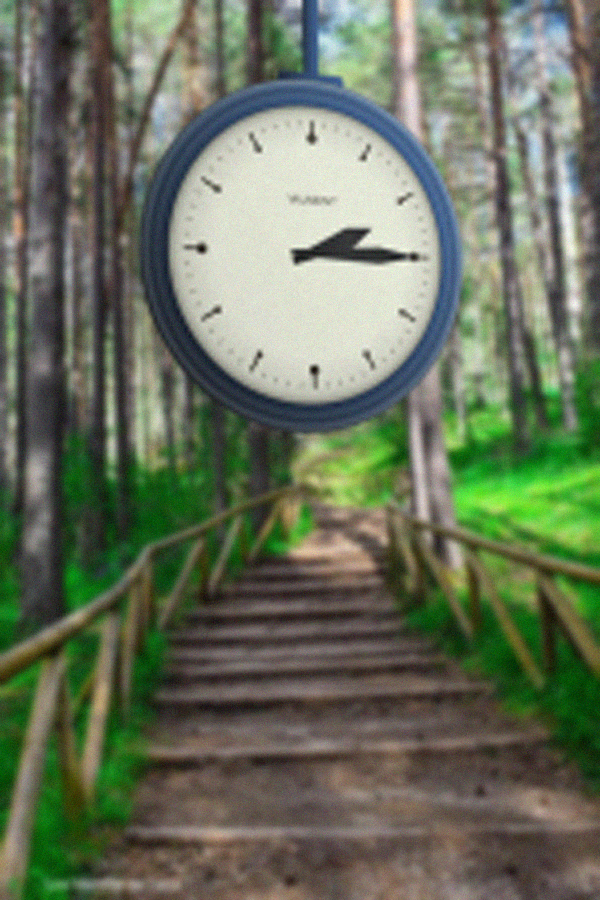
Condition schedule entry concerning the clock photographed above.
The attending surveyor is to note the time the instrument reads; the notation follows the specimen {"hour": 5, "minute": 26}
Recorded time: {"hour": 2, "minute": 15}
